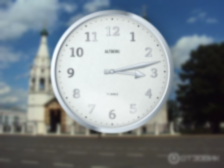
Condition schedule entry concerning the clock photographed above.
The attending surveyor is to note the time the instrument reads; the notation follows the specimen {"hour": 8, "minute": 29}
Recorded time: {"hour": 3, "minute": 13}
